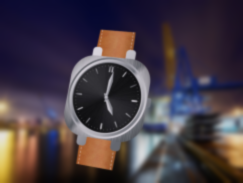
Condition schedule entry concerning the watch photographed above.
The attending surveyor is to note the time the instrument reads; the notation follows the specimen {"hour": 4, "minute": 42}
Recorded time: {"hour": 5, "minute": 1}
